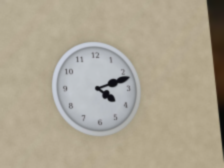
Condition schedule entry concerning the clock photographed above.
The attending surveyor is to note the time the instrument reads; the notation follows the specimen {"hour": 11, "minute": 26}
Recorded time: {"hour": 4, "minute": 12}
